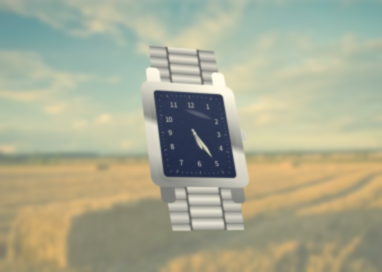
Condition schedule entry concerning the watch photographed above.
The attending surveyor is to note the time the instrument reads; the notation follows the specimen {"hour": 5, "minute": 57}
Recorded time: {"hour": 5, "minute": 25}
